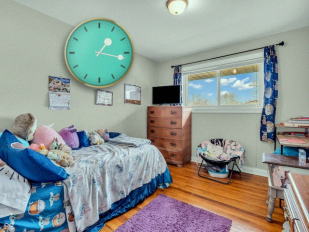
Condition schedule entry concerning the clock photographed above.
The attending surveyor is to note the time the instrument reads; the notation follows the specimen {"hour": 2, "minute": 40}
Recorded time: {"hour": 1, "minute": 17}
